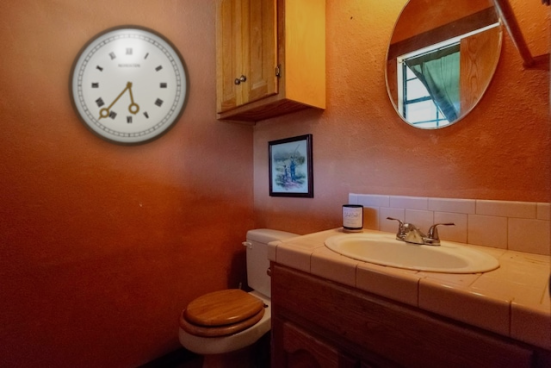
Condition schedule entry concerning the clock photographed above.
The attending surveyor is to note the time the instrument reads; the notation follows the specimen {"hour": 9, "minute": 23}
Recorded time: {"hour": 5, "minute": 37}
